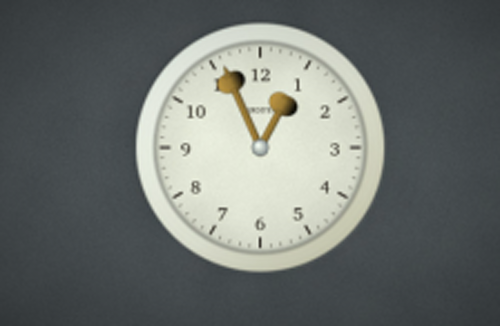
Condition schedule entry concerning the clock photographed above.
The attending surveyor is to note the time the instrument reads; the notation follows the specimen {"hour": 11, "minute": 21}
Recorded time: {"hour": 12, "minute": 56}
